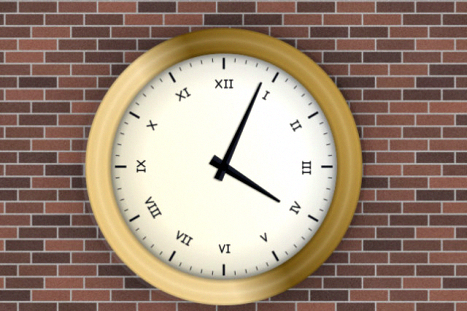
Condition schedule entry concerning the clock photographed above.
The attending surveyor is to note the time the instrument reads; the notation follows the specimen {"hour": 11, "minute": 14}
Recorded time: {"hour": 4, "minute": 4}
